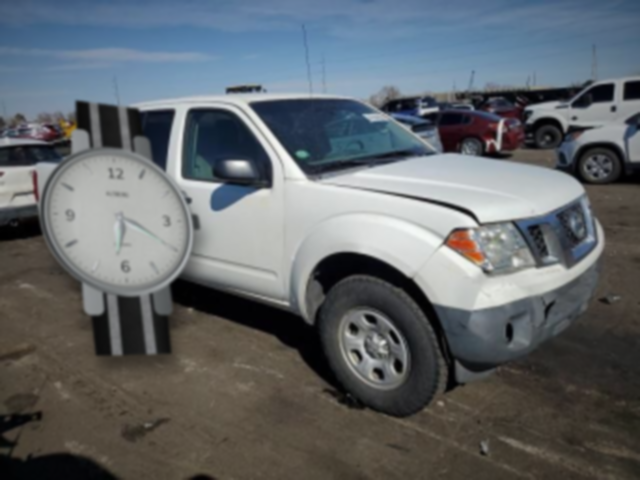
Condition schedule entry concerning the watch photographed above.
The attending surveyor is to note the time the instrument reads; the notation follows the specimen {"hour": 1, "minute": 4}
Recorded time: {"hour": 6, "minute": 20}
